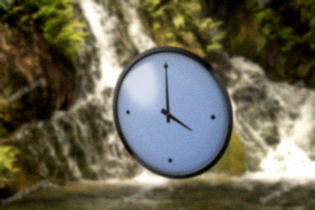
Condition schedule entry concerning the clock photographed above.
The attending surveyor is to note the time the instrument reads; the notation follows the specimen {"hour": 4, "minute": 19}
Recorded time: {"hour": 4, "minute": 0}
